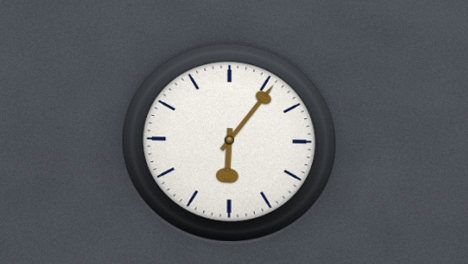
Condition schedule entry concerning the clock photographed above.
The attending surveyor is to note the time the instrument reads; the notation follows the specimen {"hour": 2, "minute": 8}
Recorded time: {"hour": 6, "minute": 6}
